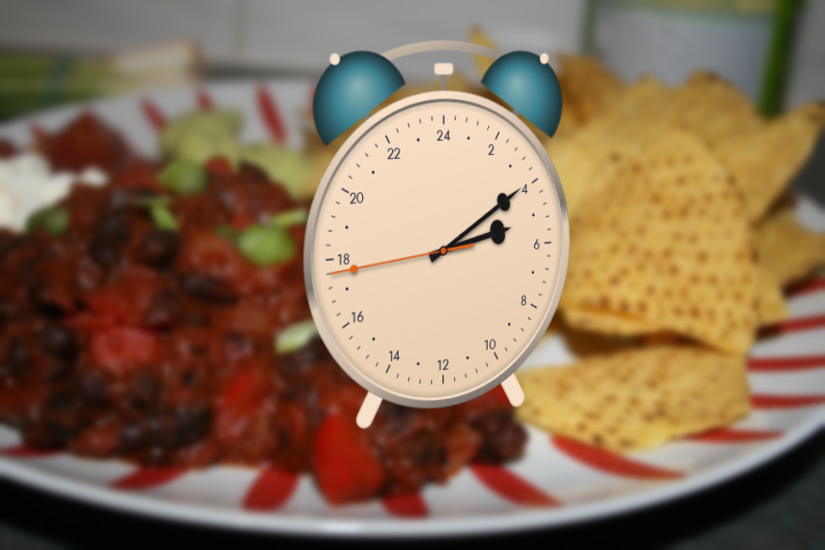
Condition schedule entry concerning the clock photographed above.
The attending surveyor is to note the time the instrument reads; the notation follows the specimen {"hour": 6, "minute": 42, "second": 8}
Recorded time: {"hour": 5, "minute": 9, "second": 44}
